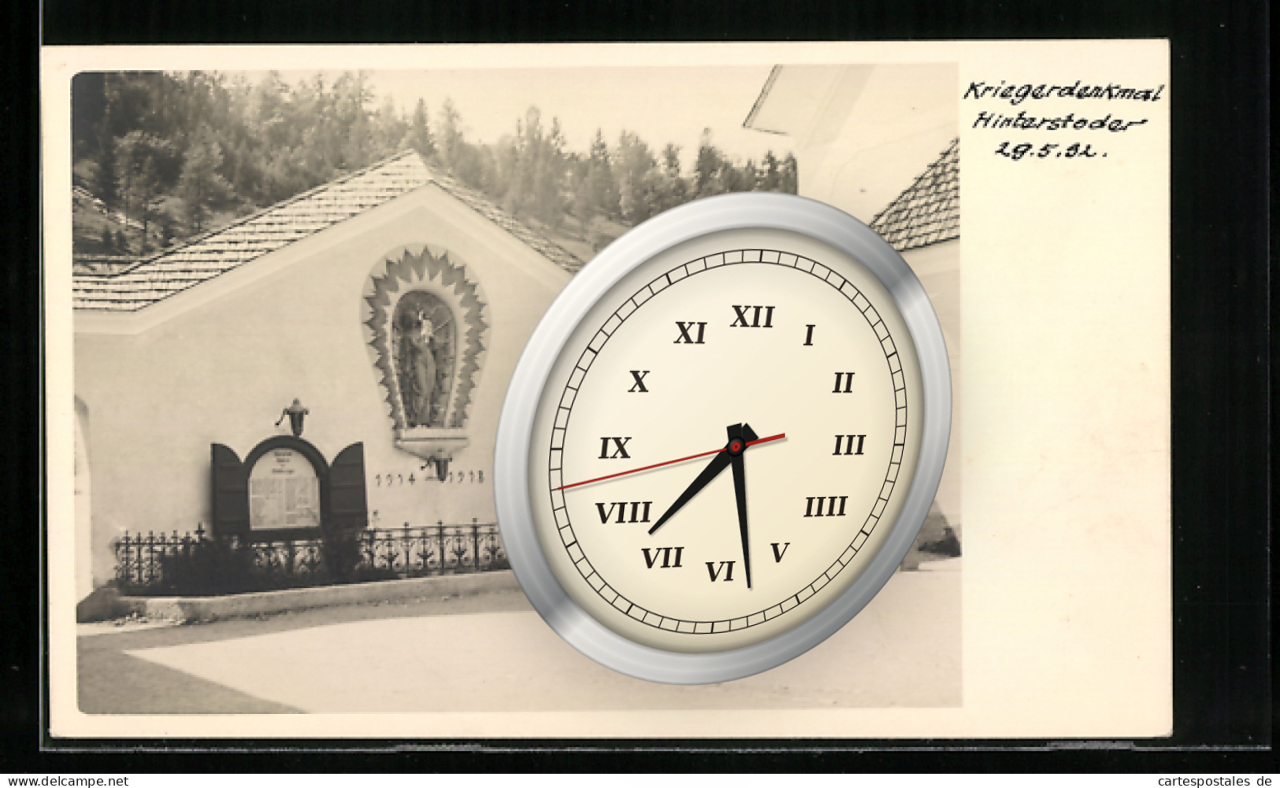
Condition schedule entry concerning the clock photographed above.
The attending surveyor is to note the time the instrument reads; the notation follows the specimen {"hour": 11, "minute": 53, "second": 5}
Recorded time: {"hour": 7, "minute": 27, "second": 43}
